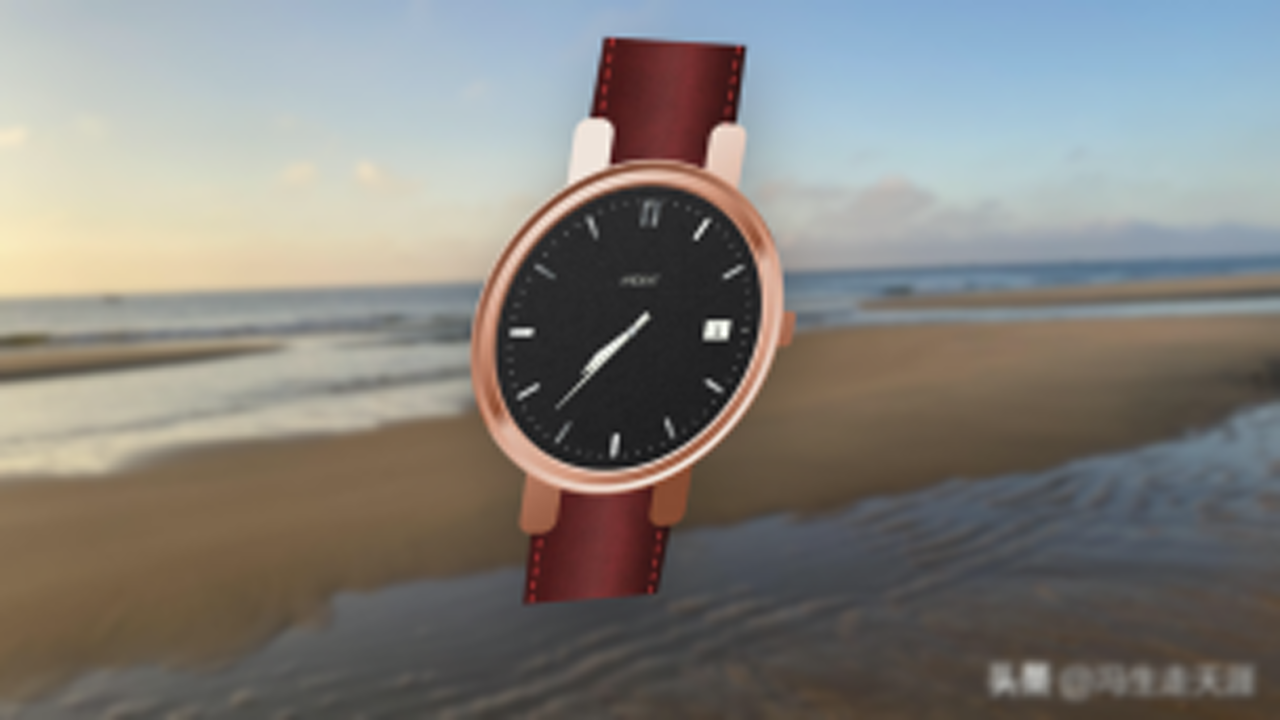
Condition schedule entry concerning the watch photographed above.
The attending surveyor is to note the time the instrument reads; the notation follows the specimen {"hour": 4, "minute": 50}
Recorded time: {"hour": 7, "minute": 37}
